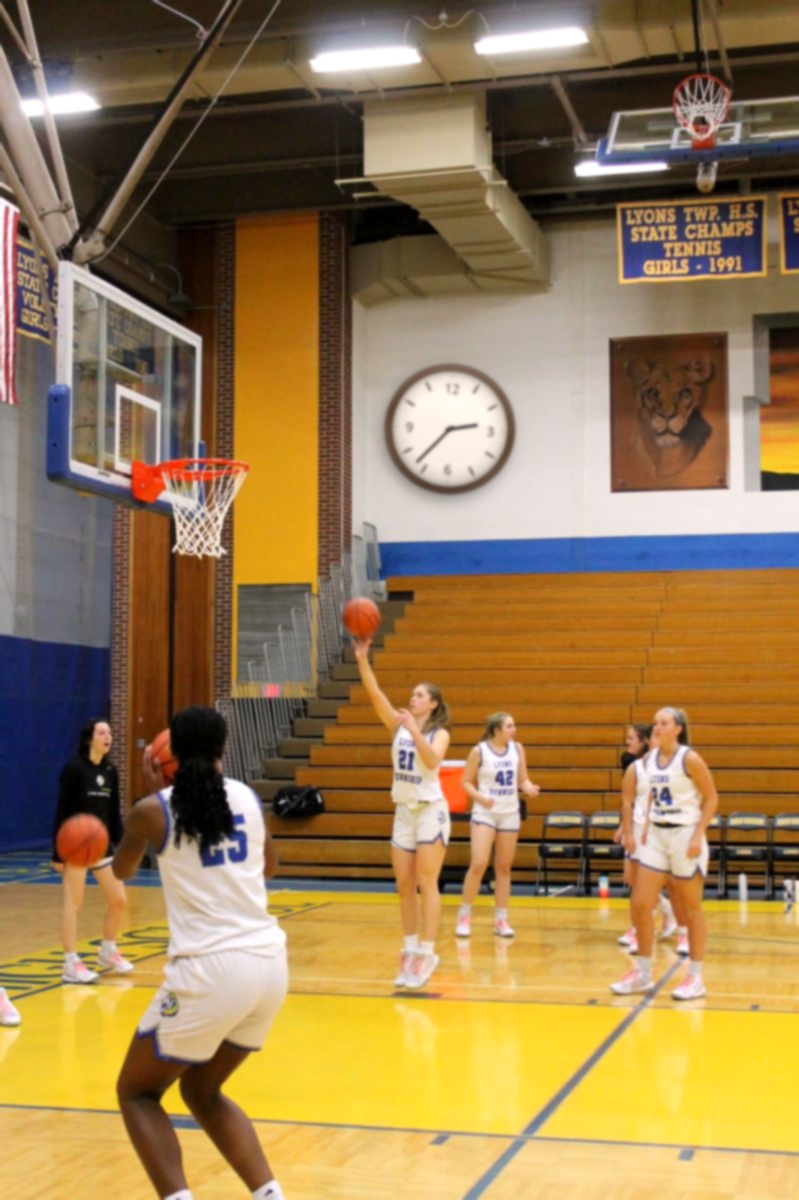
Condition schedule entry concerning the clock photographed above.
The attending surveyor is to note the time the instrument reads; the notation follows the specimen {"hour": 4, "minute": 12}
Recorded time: {"hour": 2, "minute": 37}
